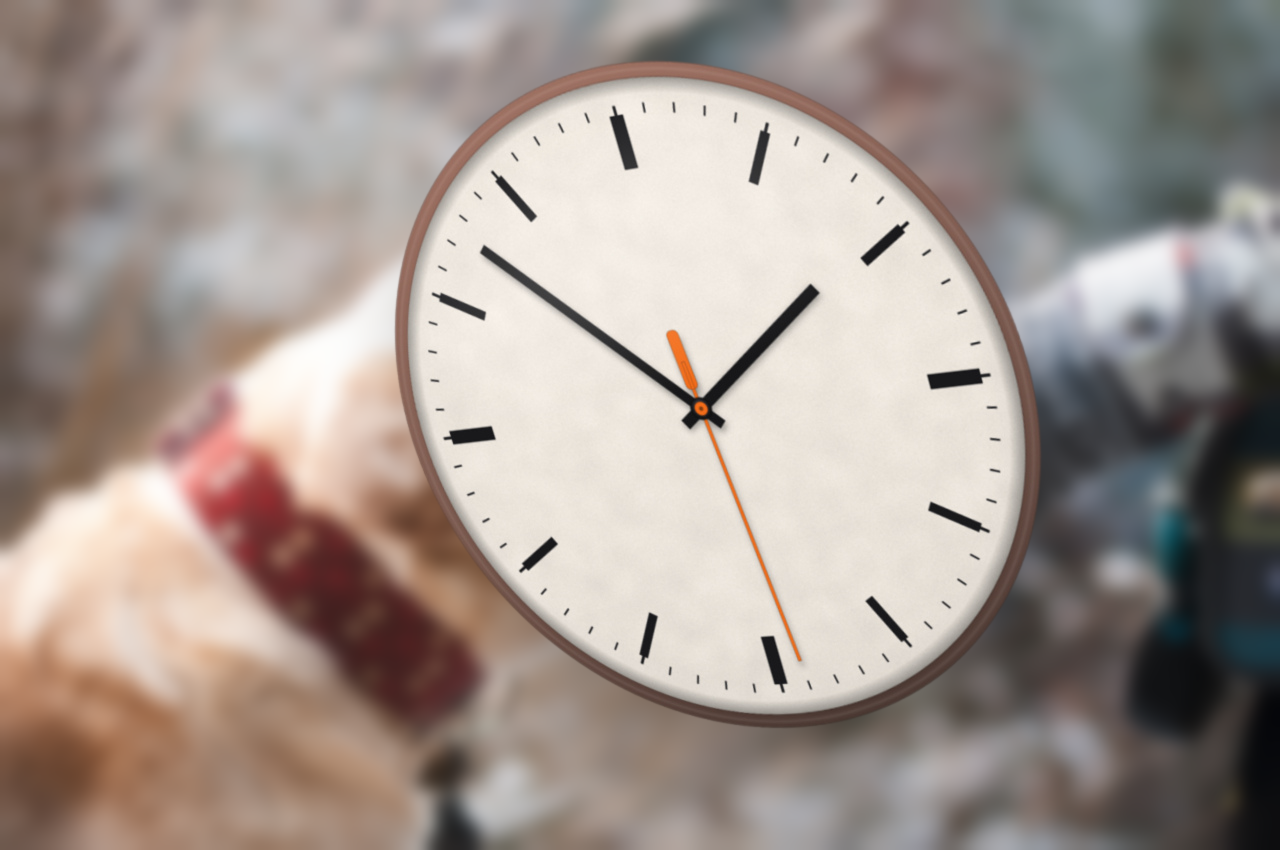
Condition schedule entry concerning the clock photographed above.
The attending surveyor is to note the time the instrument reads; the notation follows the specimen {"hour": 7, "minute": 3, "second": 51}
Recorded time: {"hour": 1, "minute": 52, "second": 29}
